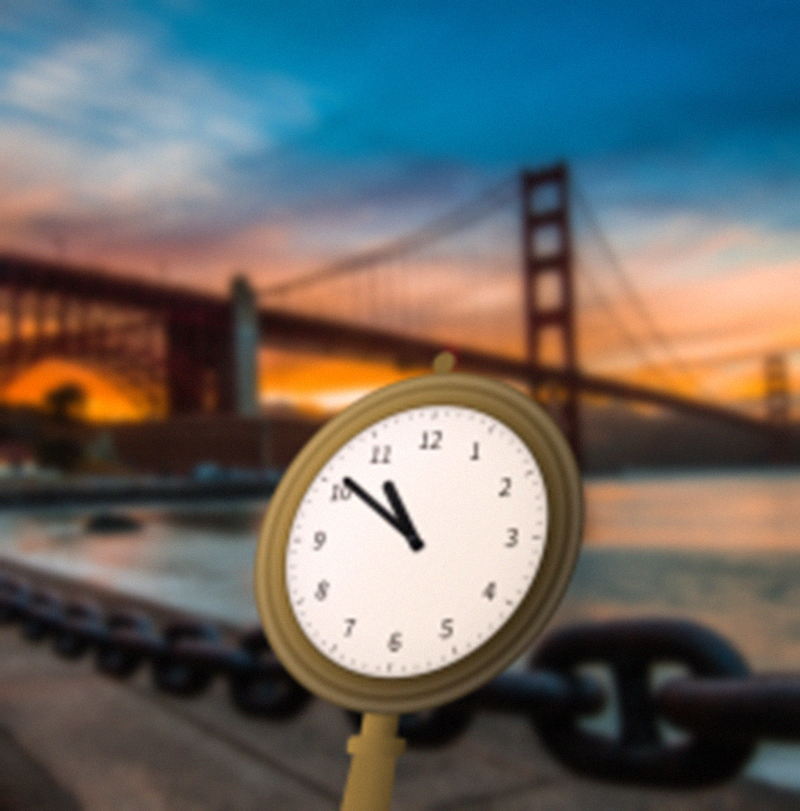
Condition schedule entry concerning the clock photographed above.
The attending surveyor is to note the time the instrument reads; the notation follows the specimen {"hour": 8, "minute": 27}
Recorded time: {"hour": 10, "minute": 51}
